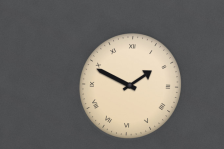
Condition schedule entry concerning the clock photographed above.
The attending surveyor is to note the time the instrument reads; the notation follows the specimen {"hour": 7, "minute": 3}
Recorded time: {"hour": 1, "minute": 49}
